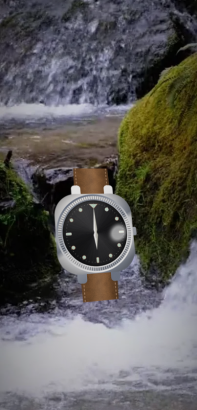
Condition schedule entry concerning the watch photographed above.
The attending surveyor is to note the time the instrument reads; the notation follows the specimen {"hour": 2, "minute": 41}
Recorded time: {"hour": 6, "minute": 0}
